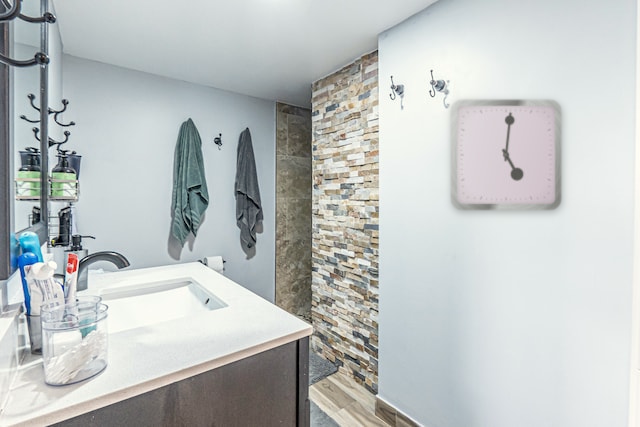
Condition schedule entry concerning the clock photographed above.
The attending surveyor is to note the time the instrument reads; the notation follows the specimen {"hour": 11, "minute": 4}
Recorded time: {"hour": 5, "minute": 1}
